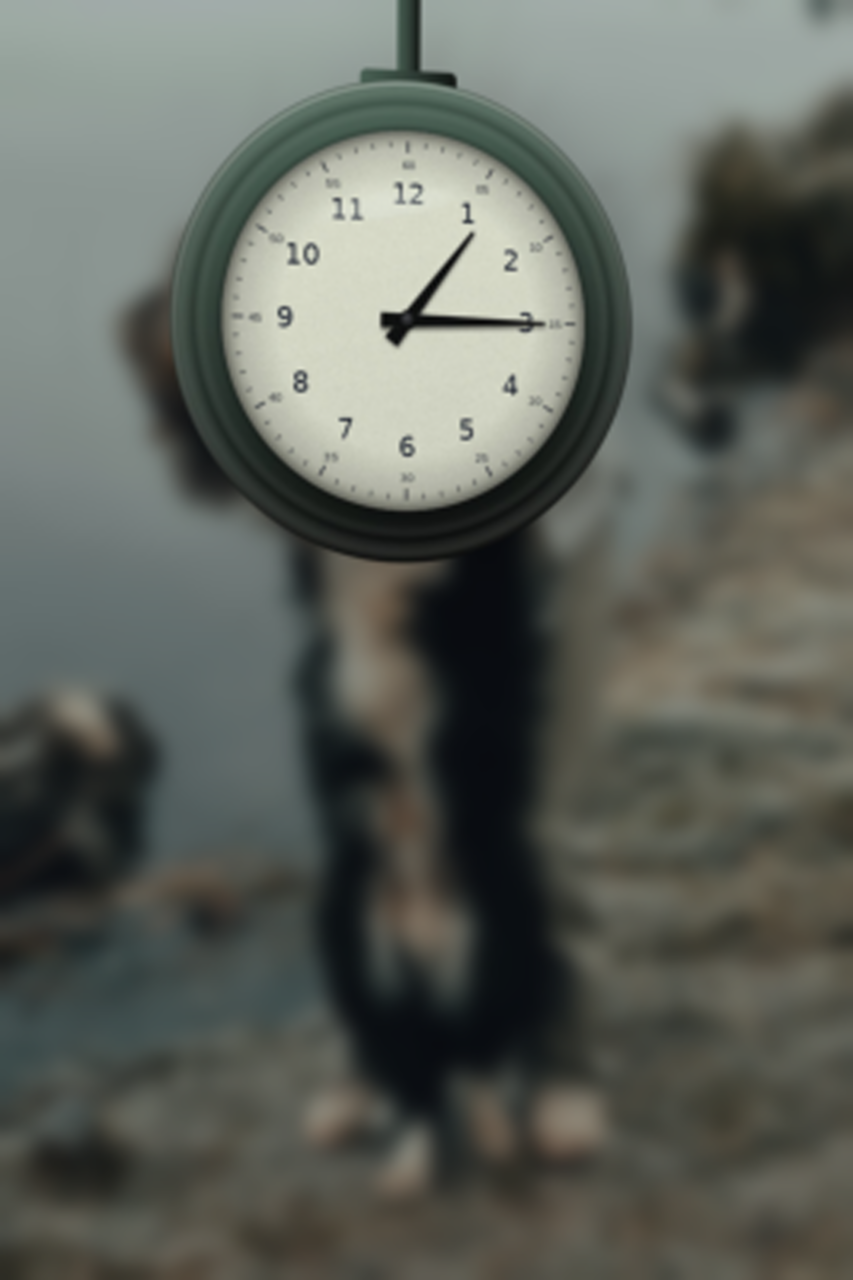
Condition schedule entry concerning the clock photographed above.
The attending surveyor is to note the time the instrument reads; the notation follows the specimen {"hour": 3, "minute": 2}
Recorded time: {"hour": 1, "minute": 15}
